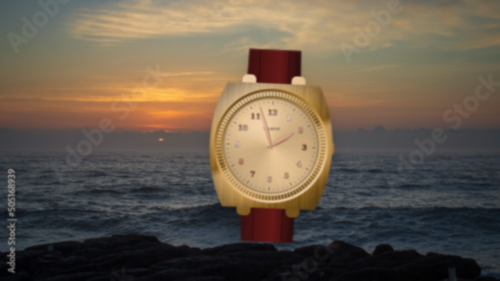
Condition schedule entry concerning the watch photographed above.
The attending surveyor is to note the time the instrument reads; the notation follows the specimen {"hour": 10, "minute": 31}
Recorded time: {"hour": 1, "minute": 57}
